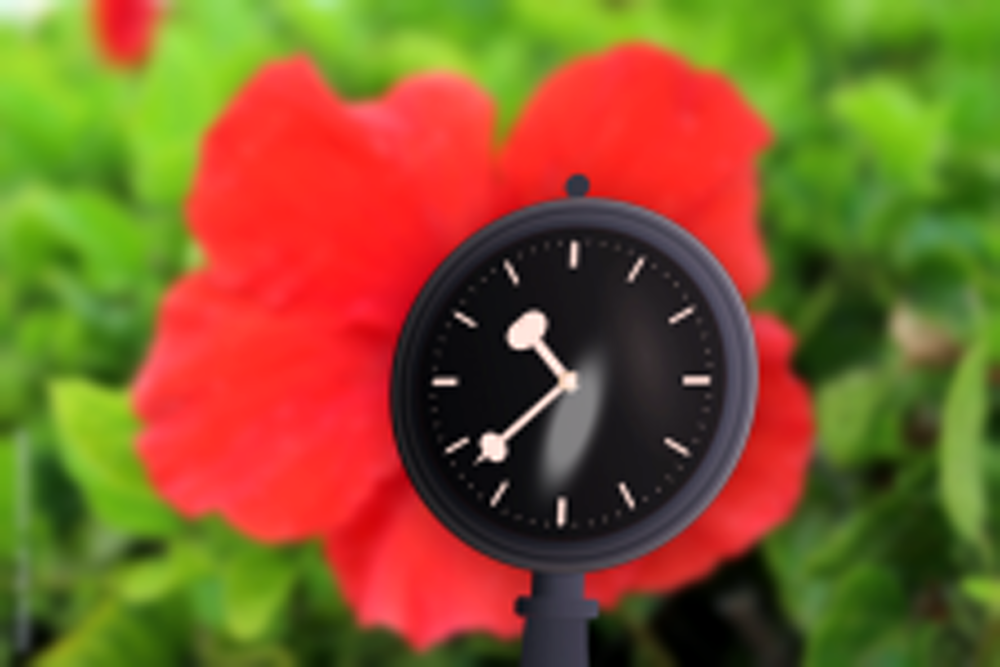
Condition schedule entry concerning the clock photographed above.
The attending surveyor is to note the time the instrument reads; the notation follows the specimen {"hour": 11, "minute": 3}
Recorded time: {"hour": 10, "minute": 38}
